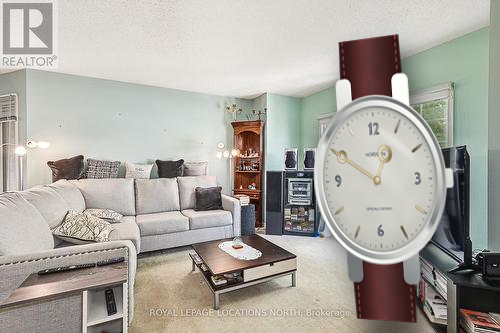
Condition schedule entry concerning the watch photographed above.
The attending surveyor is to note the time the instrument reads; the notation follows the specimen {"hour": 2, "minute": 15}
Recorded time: {"hour": 12, "minute": 50}
